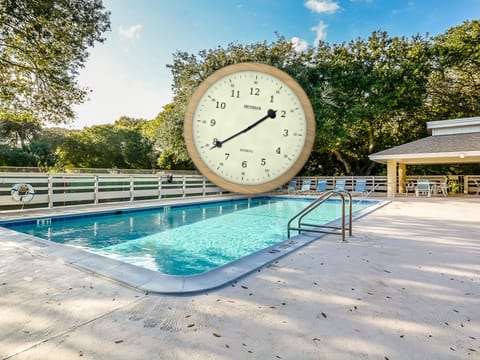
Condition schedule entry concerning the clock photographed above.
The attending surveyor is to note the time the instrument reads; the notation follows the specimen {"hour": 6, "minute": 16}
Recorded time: {"hour": 1, "minute": 39}
